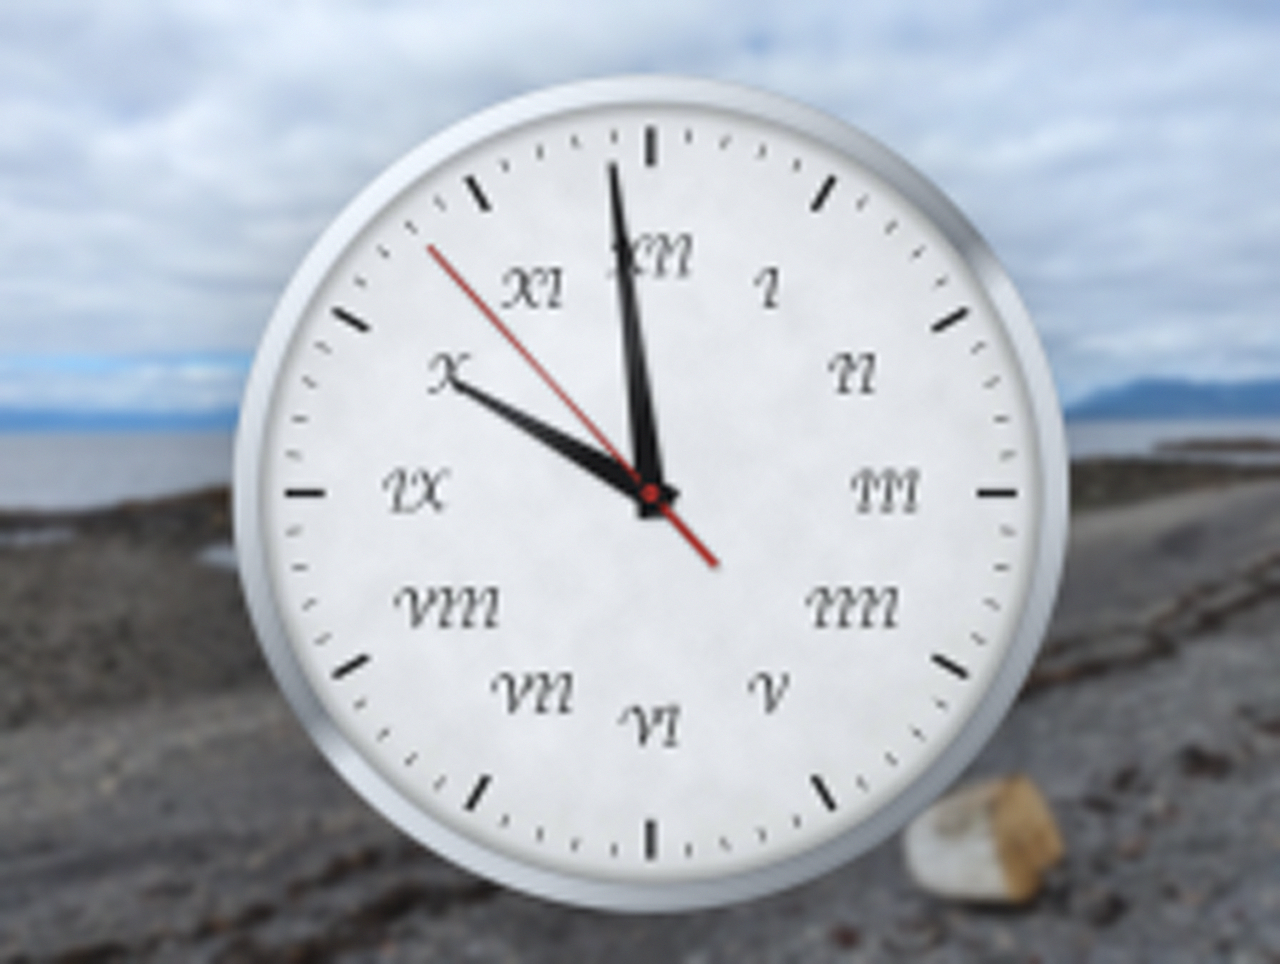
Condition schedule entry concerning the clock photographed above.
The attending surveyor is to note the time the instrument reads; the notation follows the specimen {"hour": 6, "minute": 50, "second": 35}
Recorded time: {"hour": 9, "minute": 58, "second": 53}
